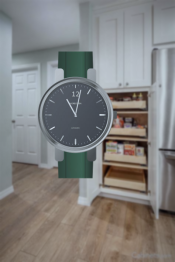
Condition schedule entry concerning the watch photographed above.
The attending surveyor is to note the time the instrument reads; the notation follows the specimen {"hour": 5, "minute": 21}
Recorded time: {"hour": 11, "minute": 2}
